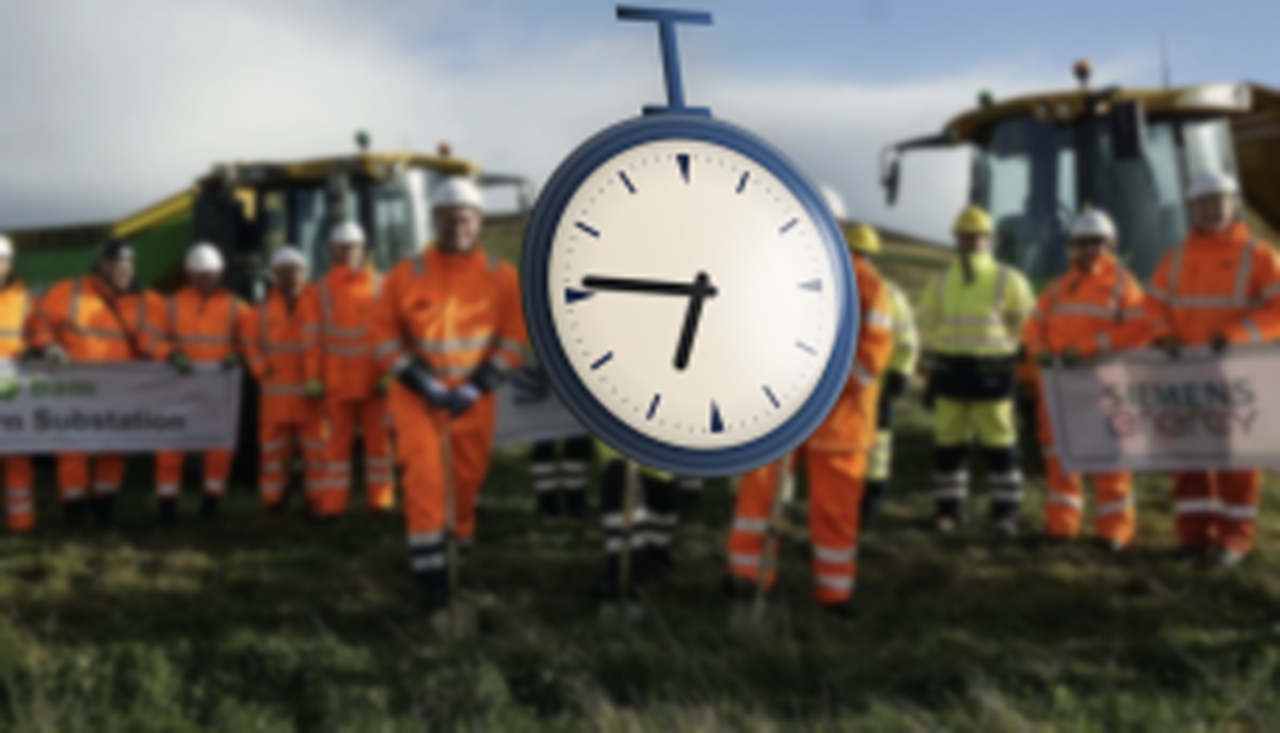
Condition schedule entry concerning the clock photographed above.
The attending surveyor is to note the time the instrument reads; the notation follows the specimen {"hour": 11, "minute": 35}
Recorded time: {"hour": 6, "minute": 46}
